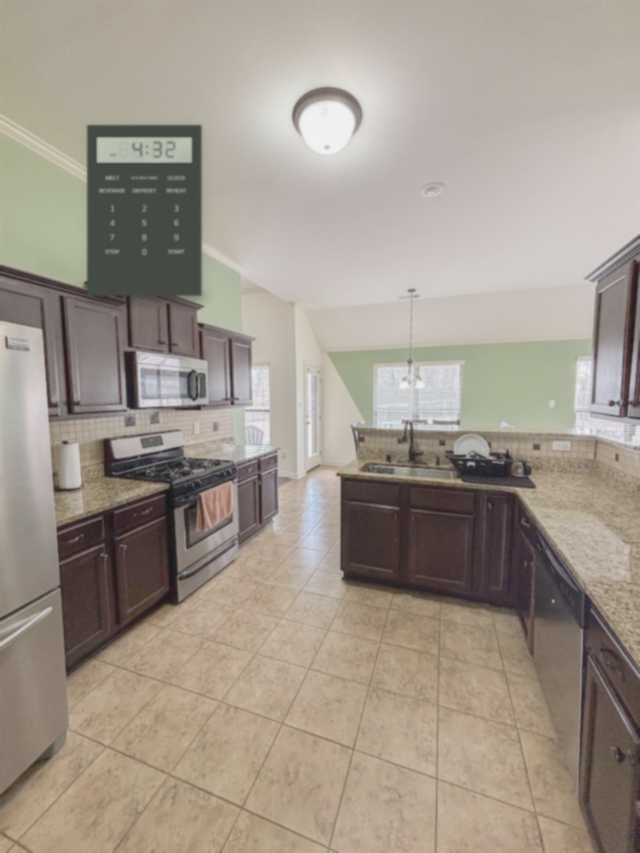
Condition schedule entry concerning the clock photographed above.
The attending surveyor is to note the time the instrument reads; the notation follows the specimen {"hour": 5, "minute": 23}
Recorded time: {"hour": 4, "minute": 32}
